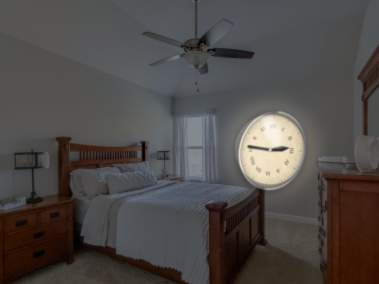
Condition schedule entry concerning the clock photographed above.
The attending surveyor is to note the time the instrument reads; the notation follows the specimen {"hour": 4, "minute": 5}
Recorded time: {"hour": 2, "minute": 46}
